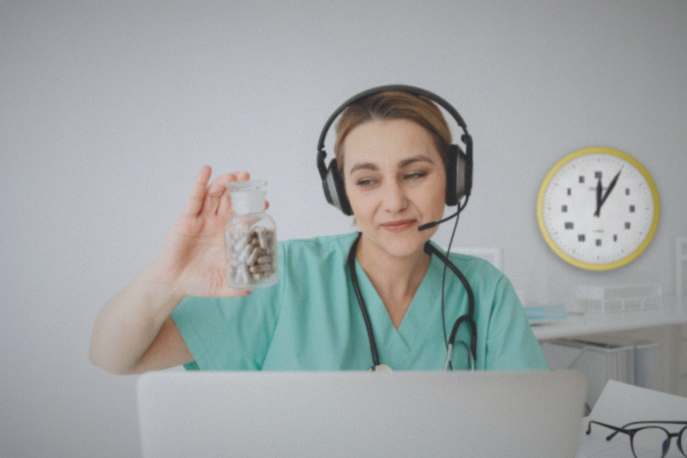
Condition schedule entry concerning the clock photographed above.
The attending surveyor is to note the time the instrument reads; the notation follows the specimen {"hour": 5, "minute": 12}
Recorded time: {"hour": 12, "minute": 5}
